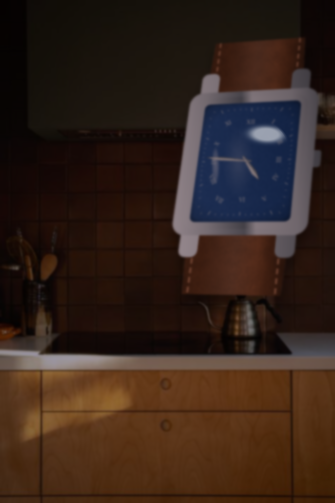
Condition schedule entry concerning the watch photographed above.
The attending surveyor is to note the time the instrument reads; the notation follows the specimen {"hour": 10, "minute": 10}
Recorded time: {"hour": 4, "minute": 46}
